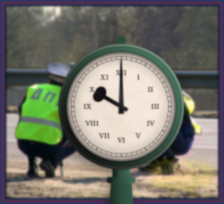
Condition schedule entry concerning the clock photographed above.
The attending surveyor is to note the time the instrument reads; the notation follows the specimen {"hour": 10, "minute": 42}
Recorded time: {"hour": 10, "minute": 0}
